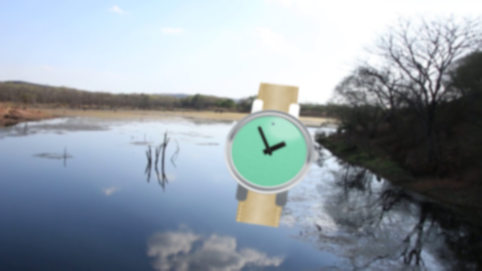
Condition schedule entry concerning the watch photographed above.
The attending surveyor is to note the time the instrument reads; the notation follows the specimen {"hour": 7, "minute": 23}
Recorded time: {"hour": 1, "minute": 55}
